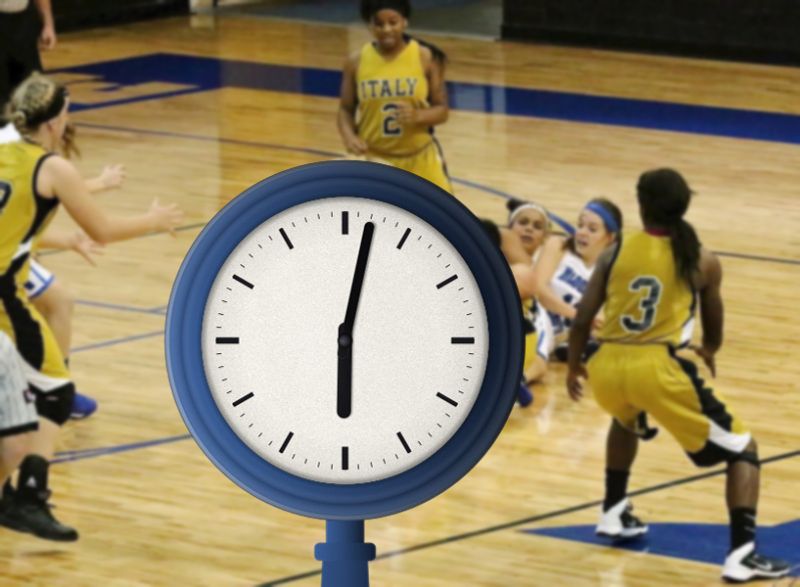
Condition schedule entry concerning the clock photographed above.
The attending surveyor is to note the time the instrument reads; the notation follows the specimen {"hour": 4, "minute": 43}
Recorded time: {"hour": 6, "minute": 2}
